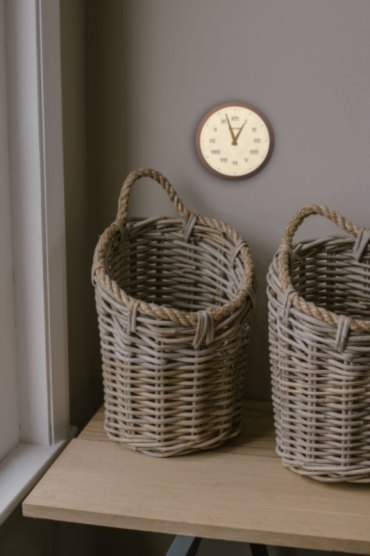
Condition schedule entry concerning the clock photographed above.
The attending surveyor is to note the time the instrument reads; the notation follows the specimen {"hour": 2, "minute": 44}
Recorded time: {"hour": 12, "minute": 57}
